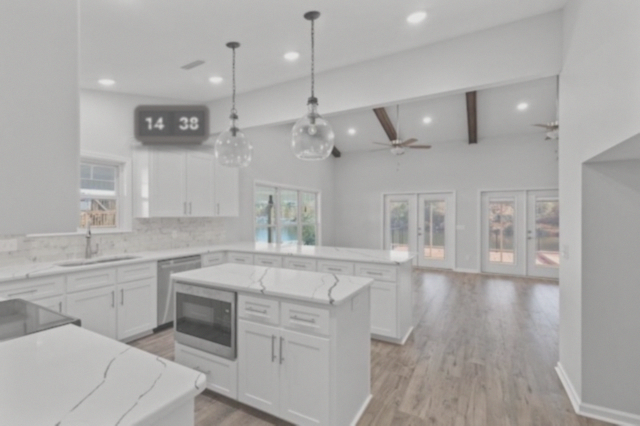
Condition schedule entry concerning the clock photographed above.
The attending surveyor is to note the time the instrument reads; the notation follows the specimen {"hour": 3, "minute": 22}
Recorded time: {"hour": 14, "minute": 38}
